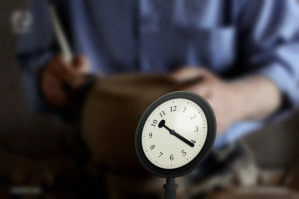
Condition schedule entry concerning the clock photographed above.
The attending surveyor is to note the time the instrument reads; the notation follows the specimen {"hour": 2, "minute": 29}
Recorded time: {"hour": 10, "minute": 21}
